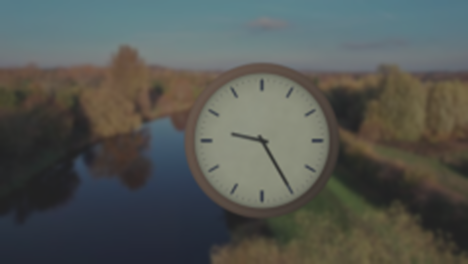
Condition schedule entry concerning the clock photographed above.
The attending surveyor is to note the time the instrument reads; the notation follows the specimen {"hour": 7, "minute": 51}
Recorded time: {"hour": 9, "minute": 25}
